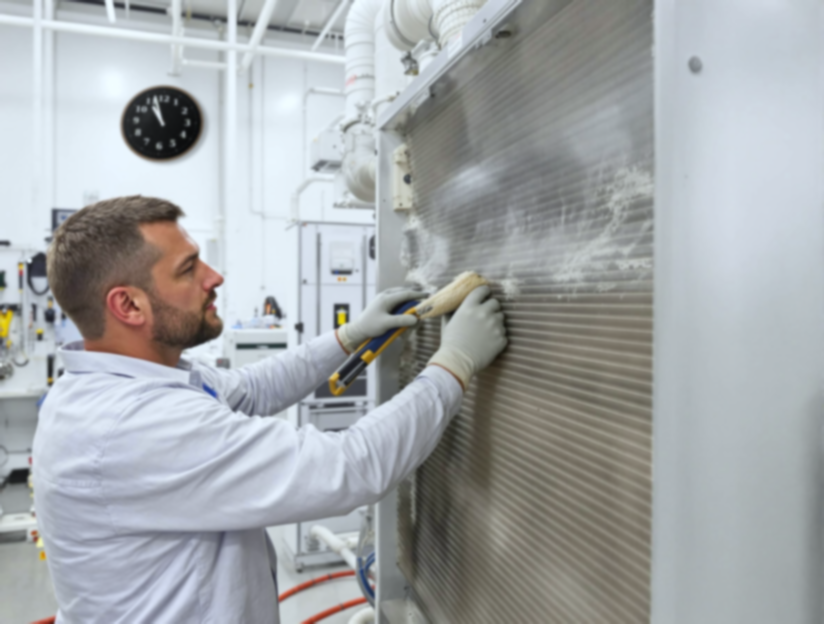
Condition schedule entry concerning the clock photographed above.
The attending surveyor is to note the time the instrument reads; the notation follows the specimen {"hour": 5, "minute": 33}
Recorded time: {"hour": 10, "minute": 57}
